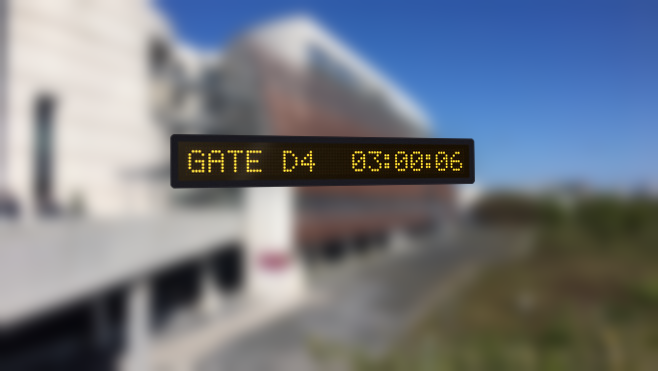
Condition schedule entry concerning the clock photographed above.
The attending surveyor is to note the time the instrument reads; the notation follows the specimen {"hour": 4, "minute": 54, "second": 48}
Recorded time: {"hour": 3, "minute": 0, "second": 6}
